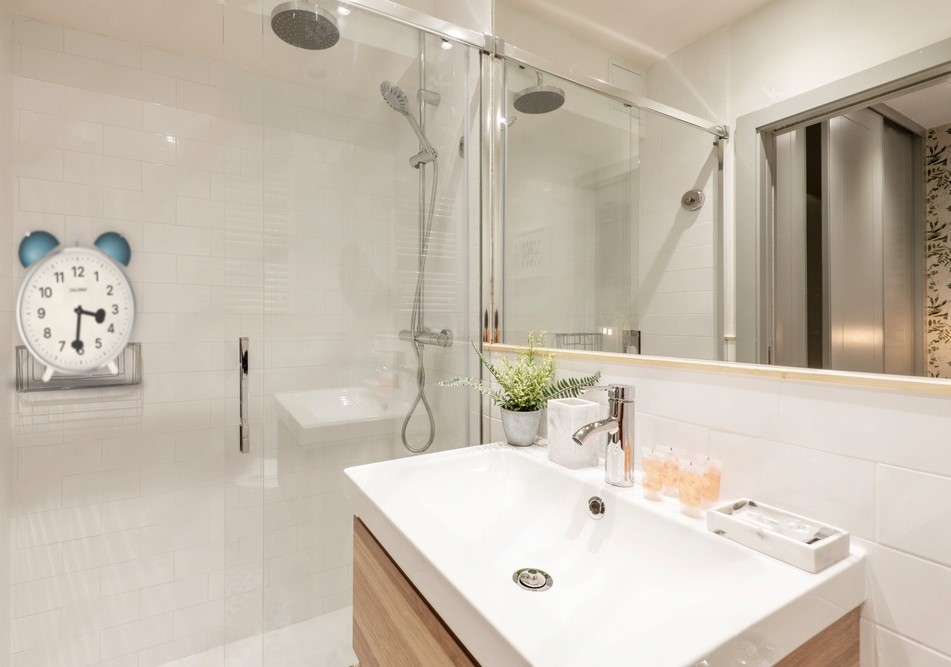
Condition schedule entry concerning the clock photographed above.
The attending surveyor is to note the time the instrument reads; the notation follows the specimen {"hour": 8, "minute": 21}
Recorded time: {"hour": 3, "minute": 31}
